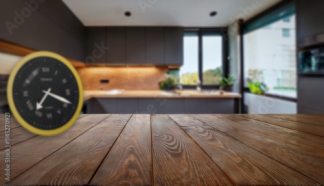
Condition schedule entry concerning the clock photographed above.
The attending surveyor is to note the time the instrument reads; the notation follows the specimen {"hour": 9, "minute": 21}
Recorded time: {"hour": 7, "minute": 19}
